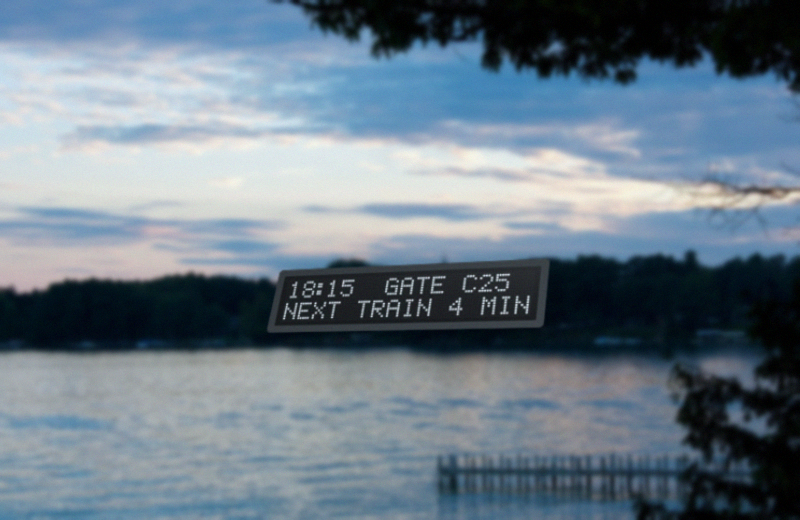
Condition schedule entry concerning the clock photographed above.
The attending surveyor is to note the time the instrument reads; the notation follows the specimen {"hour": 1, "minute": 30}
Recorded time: {"hour": 18, "minute": 15}
